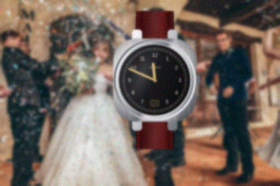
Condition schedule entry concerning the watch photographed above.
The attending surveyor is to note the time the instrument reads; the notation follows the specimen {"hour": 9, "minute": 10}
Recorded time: {"hour": 11, "minute": 49}
